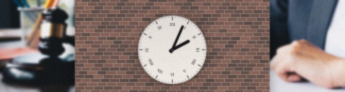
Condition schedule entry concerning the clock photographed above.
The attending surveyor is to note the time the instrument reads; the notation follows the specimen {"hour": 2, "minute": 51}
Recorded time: {"hour": 2, "minute": 4}
